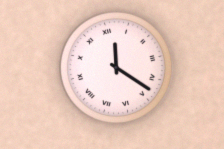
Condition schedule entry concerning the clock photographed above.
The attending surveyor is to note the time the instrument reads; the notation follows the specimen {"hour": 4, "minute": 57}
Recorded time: {"hour": 12, "minute": 23}
